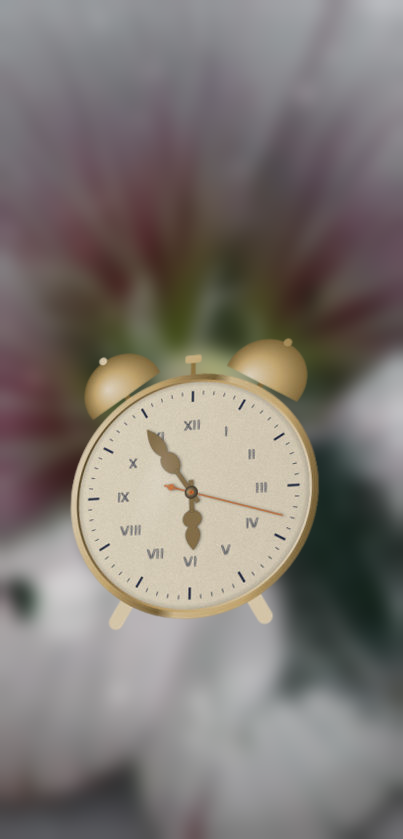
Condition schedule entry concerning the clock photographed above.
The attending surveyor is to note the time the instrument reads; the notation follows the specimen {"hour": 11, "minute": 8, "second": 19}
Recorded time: {"hour": 5, "minute": 54, "second": 18}
